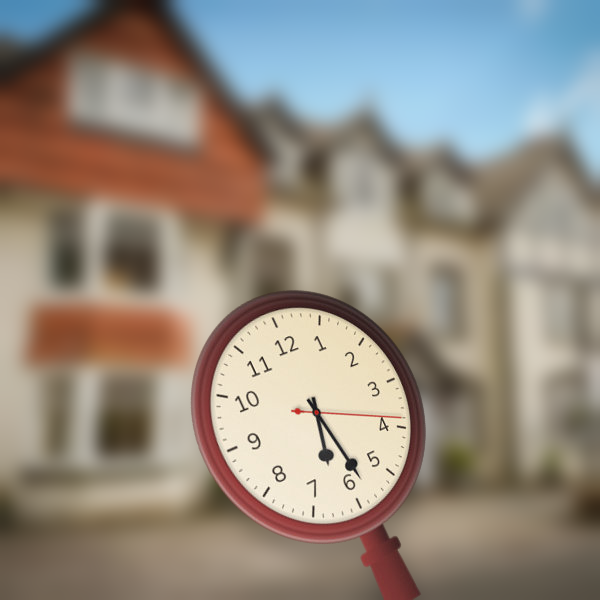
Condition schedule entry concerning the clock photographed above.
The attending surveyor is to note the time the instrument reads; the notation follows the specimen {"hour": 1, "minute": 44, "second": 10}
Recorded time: {"hour": 6, "minute": 28, "second": 19}
